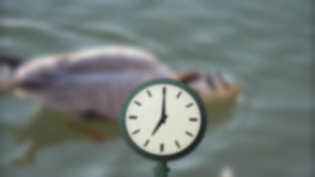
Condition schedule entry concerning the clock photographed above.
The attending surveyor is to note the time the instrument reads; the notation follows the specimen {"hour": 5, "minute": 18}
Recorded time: {"hour": 7, "minute": 0}
